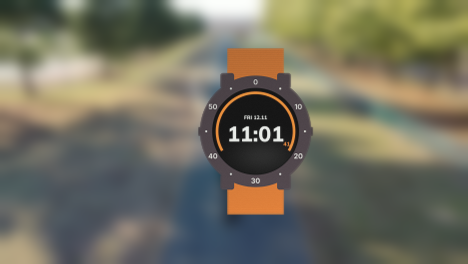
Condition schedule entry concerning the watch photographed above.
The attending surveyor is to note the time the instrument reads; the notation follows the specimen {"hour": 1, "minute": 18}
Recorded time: {"hour": 11, "minute": 1}
